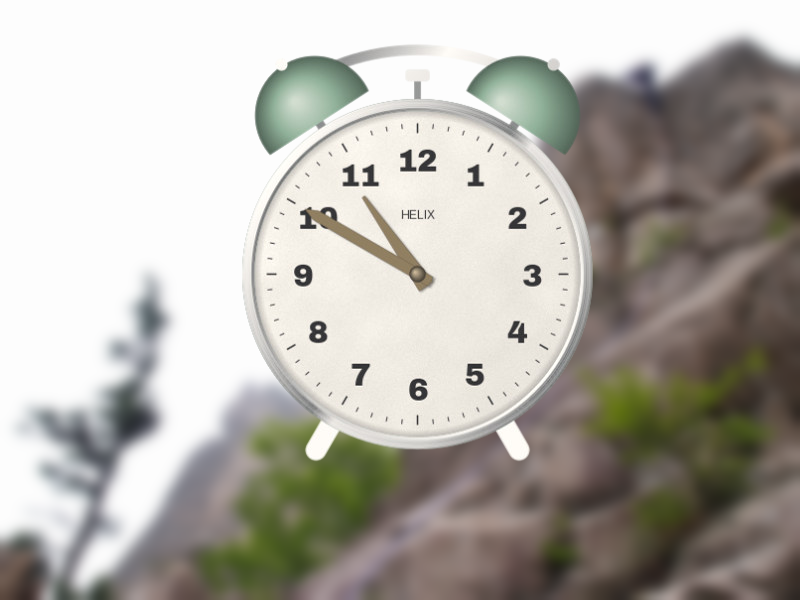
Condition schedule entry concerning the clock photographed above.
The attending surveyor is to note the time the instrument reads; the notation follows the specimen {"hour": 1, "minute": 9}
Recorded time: {"hour": 10, "minute": 50}
